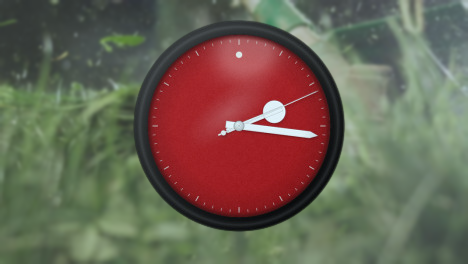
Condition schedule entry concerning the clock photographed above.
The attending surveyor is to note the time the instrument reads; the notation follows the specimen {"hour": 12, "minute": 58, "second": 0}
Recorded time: {"hour": 2, "minute": 16, "second": 11}
